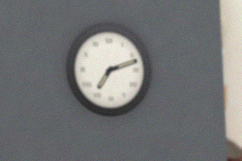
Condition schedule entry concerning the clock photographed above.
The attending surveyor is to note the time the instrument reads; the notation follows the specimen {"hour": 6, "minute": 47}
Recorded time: {"hour": 7, "minute": 12}
